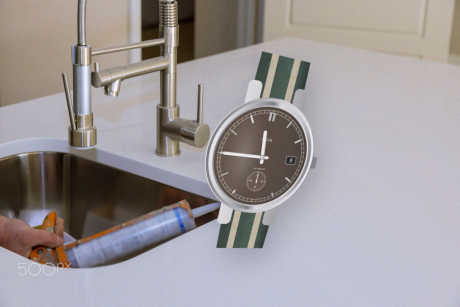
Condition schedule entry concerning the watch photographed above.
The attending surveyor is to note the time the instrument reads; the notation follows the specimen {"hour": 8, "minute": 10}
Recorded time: {"hour": 11, "minute": 45}
